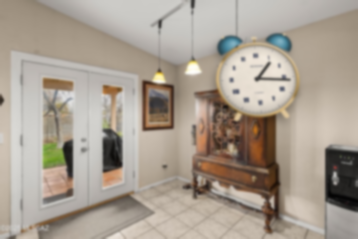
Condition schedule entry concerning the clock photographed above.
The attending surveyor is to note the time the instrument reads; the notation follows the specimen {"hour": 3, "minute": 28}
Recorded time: {"hour": 1, "minute": 16}
